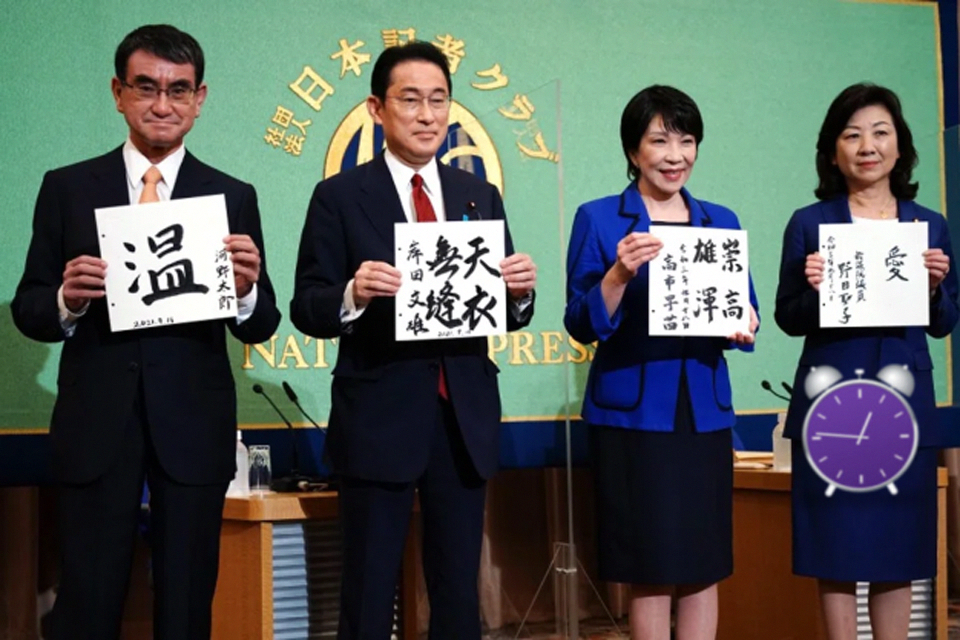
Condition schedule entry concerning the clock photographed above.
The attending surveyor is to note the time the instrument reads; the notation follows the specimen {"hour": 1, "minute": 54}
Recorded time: {"hour": 12, "minute": 46}
